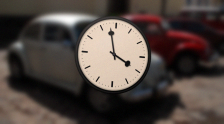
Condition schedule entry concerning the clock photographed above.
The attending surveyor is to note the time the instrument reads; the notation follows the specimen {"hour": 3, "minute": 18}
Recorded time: {"hour": 3, "minute": 58}
